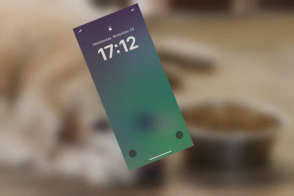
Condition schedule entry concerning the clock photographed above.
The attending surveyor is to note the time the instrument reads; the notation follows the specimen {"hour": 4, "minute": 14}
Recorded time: {"hour": 17, "minute": 12}
